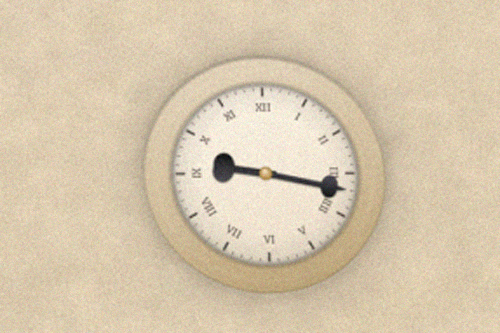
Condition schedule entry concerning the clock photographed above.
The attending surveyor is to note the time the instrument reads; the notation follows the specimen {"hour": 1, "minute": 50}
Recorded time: {"hour": 9, "minute": 17}
